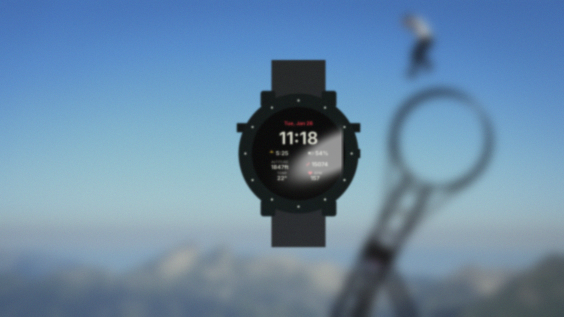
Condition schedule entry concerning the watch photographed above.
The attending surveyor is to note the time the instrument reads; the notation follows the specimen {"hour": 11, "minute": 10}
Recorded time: {"hour": 11, "minute": 18}
